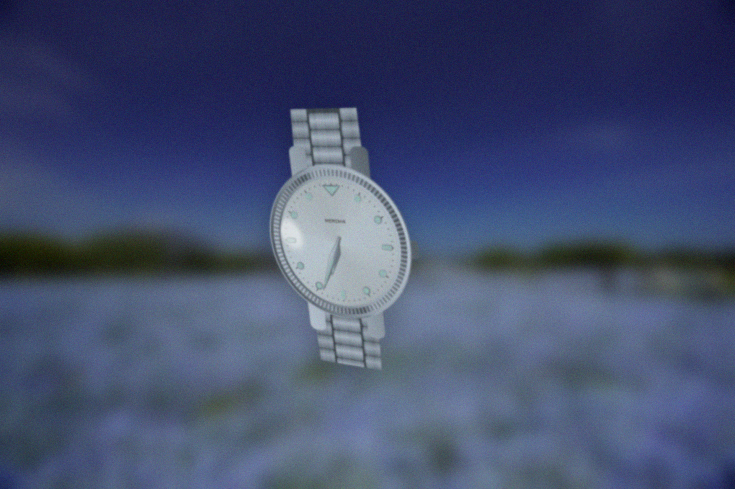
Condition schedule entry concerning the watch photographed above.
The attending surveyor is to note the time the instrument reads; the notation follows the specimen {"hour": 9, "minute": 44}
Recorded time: {"hour": 6, "minute": 34}
